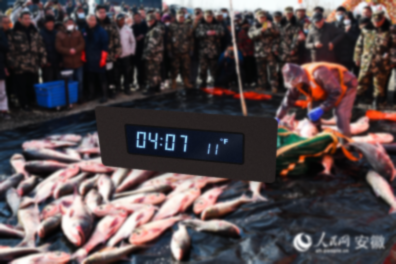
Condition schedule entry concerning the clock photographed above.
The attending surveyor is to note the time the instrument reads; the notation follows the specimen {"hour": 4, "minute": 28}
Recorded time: {"hour": 4, "minute": 7}
